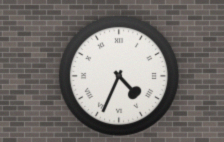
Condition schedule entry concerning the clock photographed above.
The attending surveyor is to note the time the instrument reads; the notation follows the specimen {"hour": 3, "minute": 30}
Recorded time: {"hour": 4, "minute": 34}
